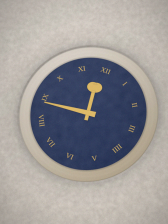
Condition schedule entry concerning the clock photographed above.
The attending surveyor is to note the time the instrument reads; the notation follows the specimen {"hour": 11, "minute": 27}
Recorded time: {"hour": 11, "minute": 44}
